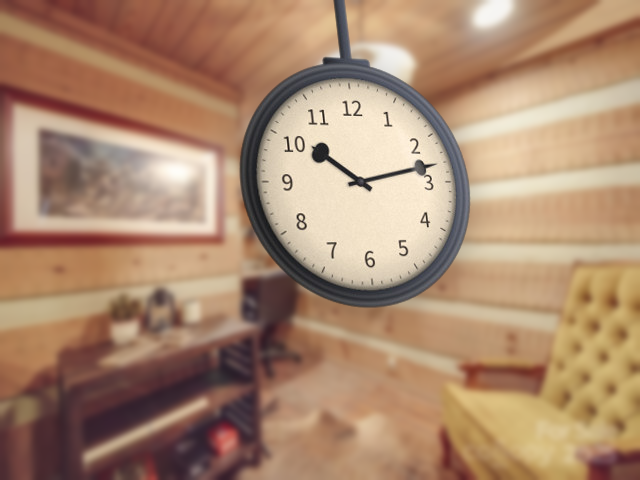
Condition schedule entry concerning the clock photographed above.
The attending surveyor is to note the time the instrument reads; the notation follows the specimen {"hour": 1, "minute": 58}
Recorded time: {"hour": 10, "minute": 13}
